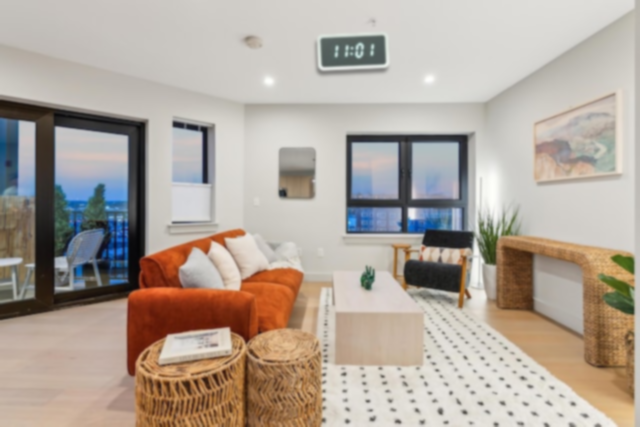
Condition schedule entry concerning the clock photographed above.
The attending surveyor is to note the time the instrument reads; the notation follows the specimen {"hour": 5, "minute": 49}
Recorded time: {"hour": 11, "minute": 1}
